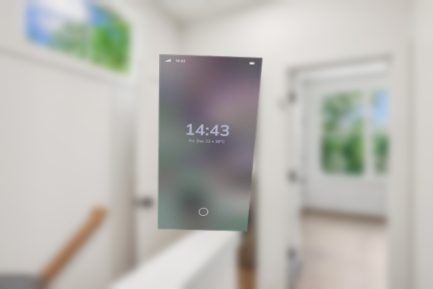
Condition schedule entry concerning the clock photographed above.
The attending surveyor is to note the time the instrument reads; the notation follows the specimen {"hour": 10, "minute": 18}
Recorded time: {"hour": 14, "minute": 43}
